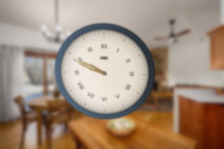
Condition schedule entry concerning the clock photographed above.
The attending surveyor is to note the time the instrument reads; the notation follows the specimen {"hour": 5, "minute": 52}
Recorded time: {"hour": 9, "minute": 49}
